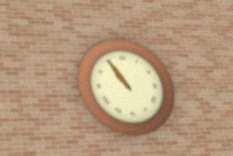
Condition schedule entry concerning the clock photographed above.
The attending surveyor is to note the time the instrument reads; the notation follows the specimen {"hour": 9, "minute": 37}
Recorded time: {"hour": 10, "minute": 55}
